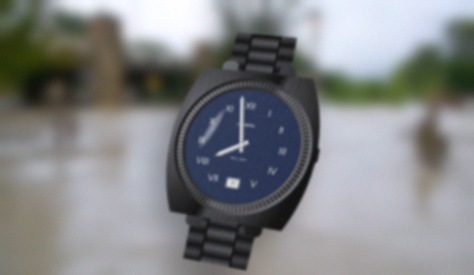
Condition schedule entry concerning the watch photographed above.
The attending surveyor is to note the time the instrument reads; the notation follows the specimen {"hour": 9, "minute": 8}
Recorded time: {"hour": 7, "minute": 58}
